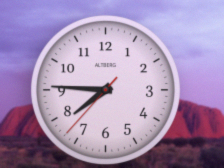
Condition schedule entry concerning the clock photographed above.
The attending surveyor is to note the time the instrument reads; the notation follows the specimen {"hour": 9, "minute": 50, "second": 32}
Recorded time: {"hour": 7, "minute": 45, "second": 37}
